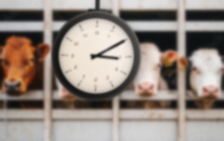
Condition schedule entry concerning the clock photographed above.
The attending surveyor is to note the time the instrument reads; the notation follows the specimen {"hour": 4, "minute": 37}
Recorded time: {"hour": 3, "minute": 10}
